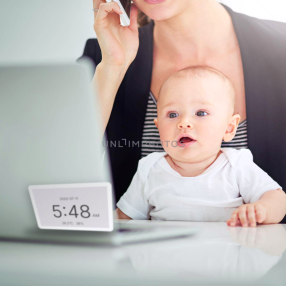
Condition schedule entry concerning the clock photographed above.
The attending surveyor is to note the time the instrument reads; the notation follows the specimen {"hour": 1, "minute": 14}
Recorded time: {"hour": 5, "minute": 48}
